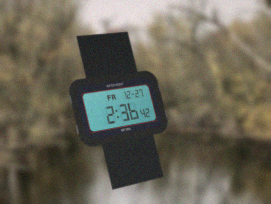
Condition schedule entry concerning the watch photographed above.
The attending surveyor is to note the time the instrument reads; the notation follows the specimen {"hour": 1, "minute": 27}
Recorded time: {"hour": 2, "minute": 36}
